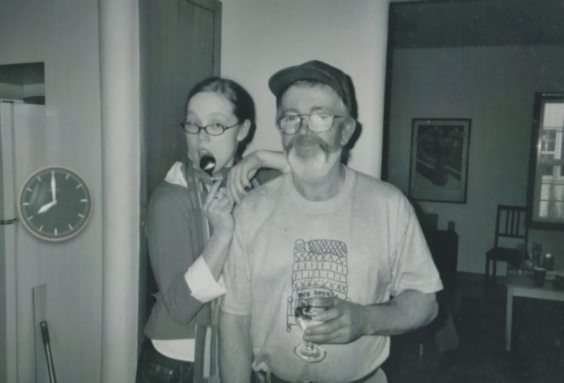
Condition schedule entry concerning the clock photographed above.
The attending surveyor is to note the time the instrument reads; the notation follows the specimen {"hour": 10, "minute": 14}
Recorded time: {"hour": 8, "minute": 0}
